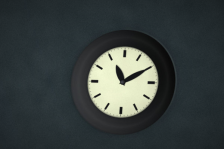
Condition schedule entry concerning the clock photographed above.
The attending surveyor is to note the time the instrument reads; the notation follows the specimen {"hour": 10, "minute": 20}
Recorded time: {"hour": 11, "minute": 10}
